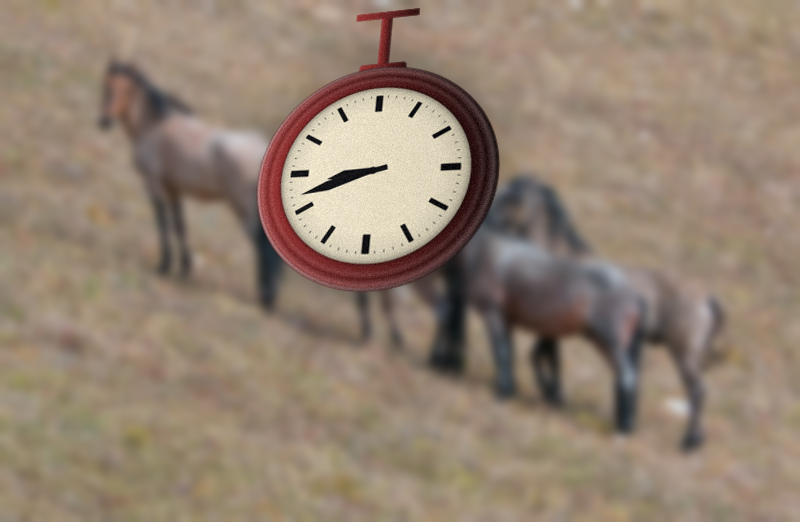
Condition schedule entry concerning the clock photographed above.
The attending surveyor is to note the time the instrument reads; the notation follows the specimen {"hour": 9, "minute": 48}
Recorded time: {"hour": 8, "minute": 42}
